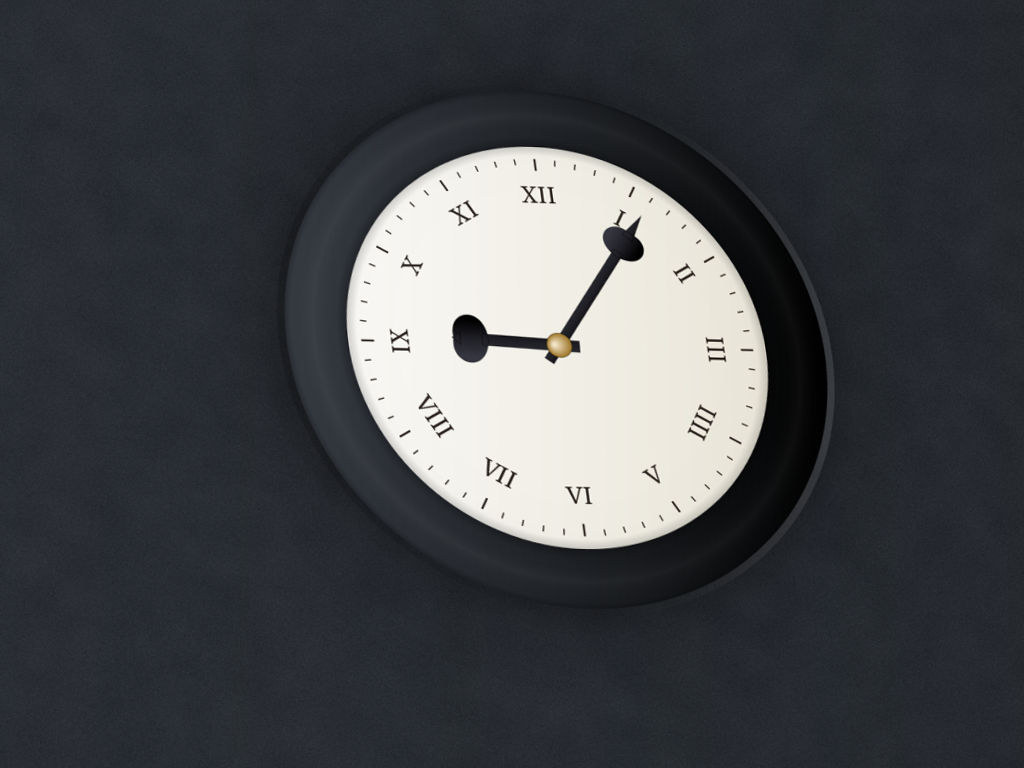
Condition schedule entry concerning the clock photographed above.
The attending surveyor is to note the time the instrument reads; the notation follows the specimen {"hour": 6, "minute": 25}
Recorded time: {"hour": 9, "minute": 6}
